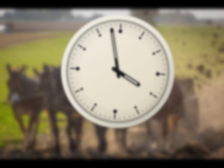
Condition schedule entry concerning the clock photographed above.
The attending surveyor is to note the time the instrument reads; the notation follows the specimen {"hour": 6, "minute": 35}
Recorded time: {"hour": 3, "minute": 58}
